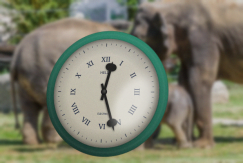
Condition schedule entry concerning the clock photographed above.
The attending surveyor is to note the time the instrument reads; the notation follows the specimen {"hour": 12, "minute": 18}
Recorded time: {"hour": 12, "minute": 27}
